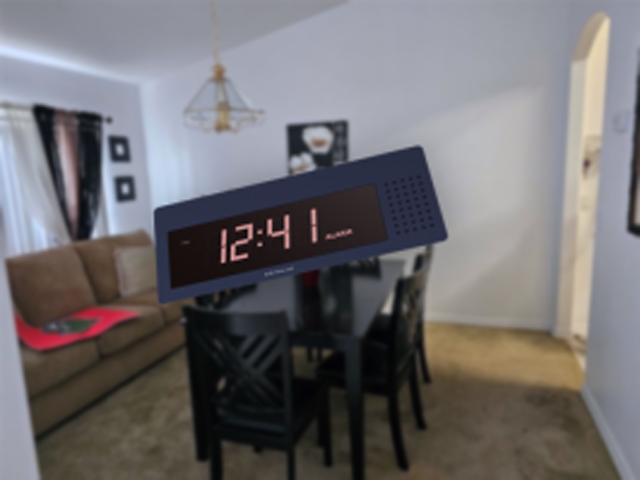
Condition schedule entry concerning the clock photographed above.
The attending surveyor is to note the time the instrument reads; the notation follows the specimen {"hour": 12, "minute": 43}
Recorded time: {"hour": 12, "minute": 41}
